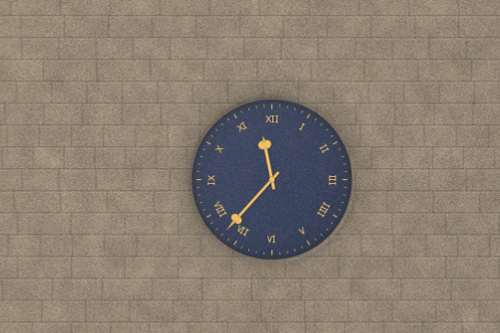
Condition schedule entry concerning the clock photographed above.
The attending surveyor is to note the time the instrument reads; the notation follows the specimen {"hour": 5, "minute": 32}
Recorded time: {"hour": 11, "minute": 37}
